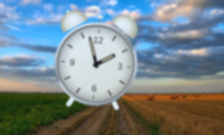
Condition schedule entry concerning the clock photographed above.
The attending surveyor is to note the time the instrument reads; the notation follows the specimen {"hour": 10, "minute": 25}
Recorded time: {"hour": 1, "minute": 57}
